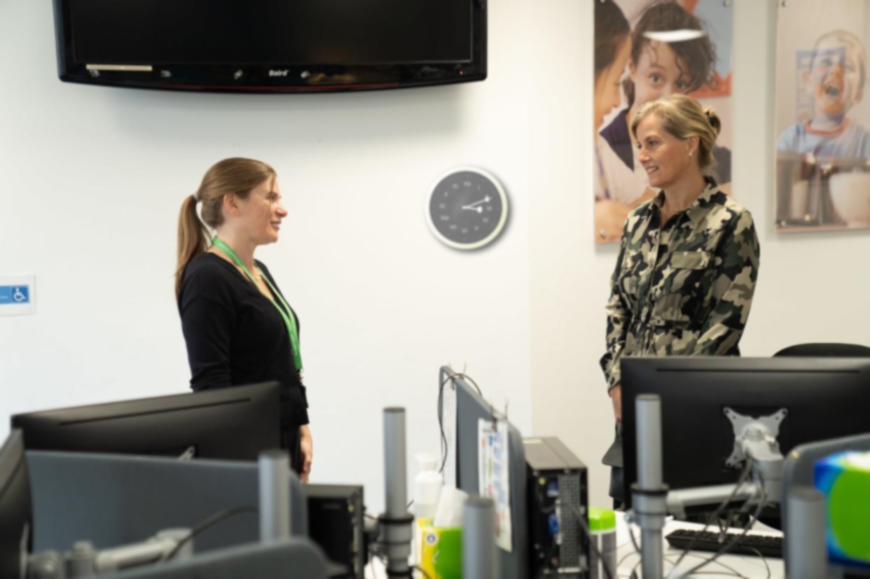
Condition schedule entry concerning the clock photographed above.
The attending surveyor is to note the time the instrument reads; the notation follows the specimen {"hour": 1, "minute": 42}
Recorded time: {"hour": 3, "minute": 11}
